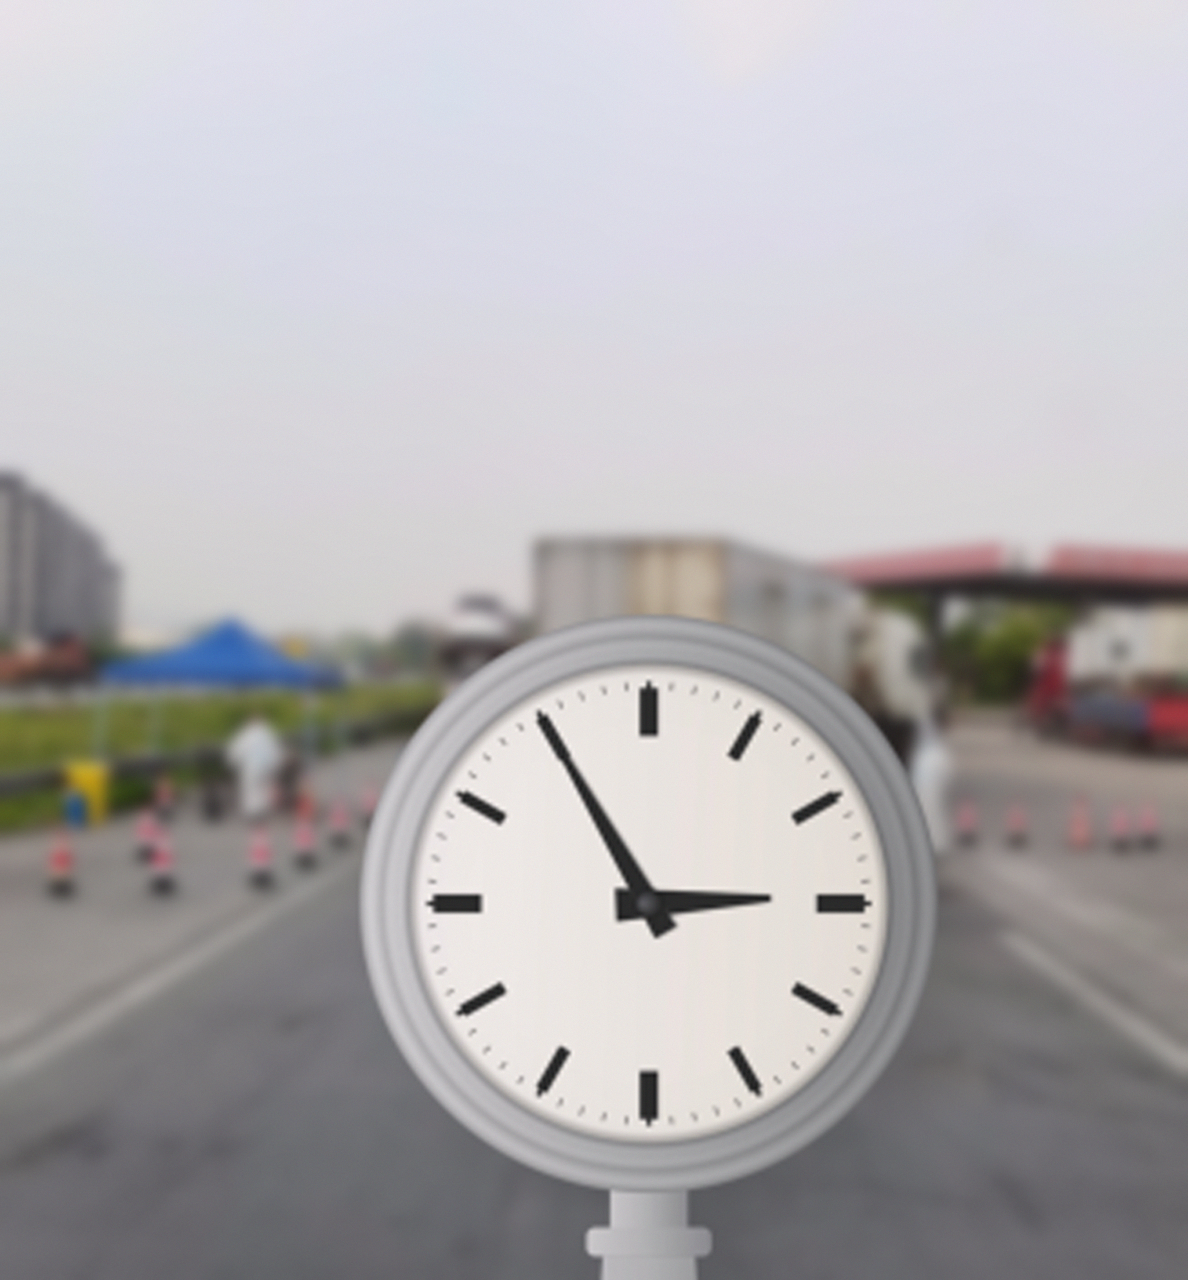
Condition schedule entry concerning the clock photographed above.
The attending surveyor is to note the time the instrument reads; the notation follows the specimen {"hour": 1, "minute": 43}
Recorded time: {"hour": 2, "minute": 55}
